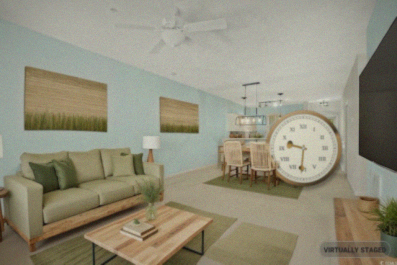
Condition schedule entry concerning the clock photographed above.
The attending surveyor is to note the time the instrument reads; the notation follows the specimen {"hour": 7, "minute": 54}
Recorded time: {"hour": 9, "minute": 31}
